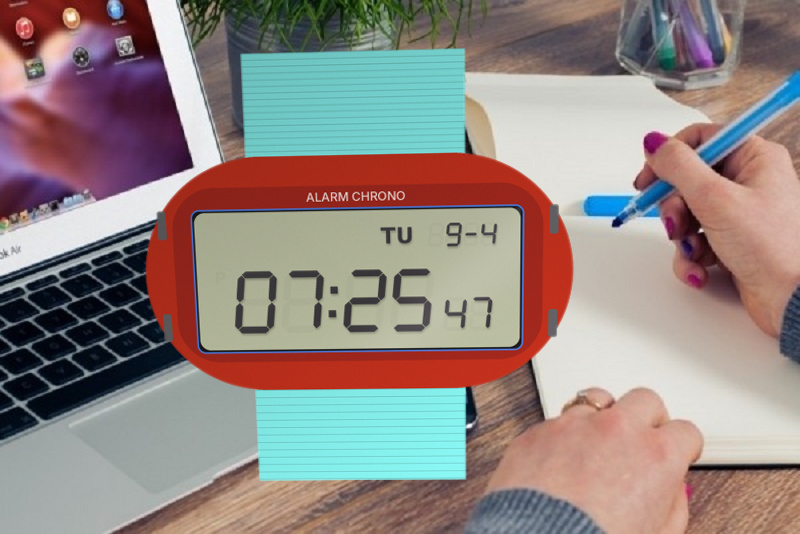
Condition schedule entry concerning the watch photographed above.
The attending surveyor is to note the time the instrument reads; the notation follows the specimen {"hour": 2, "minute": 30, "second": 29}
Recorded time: {"hour": 7, "minute": 25, "second": 47}
